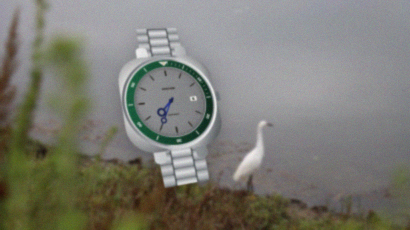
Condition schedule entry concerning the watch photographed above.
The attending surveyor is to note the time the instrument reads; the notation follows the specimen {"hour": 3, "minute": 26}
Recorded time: {"hour": 7, "minute": 35}
